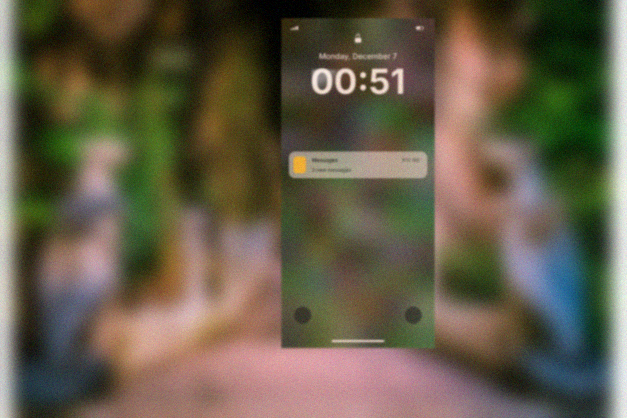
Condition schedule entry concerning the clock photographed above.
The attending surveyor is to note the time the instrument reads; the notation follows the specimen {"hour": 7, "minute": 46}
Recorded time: {"hour": 0, "minute": 51}
